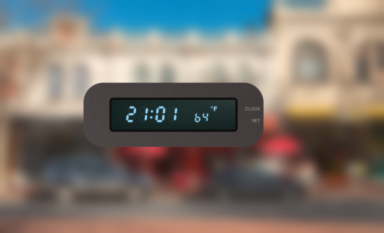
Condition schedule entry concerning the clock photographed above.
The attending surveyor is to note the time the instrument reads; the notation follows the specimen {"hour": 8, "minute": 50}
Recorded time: {"hour": 21, "minute": 1}
